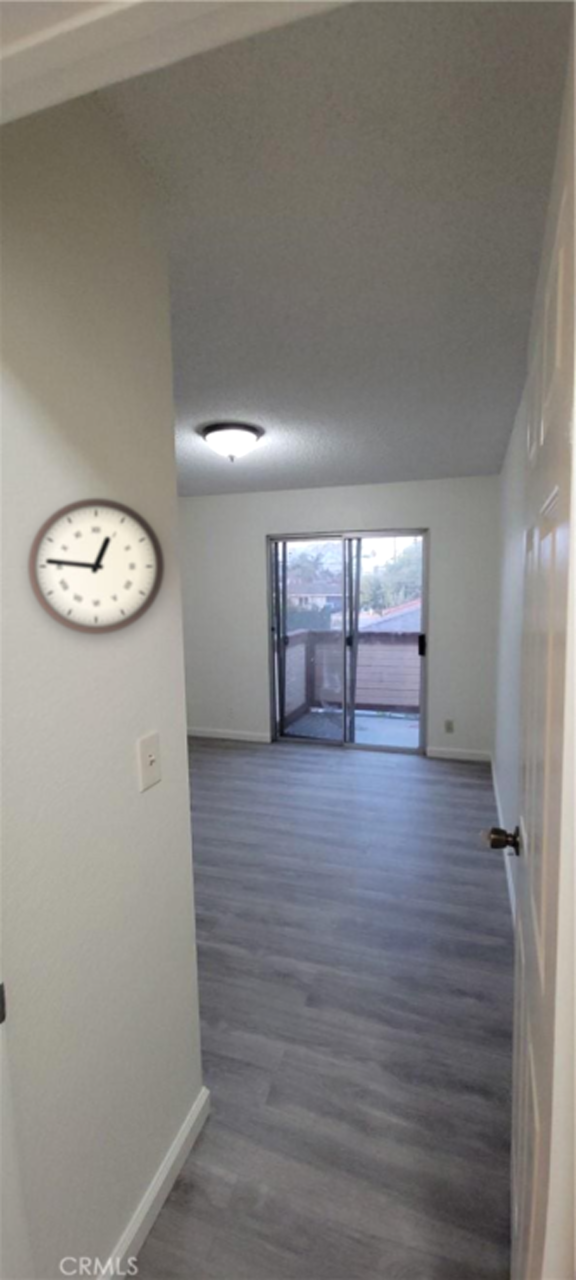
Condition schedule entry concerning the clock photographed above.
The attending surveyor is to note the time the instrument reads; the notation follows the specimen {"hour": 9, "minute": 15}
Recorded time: {"hour": 12, "minute": 46}
